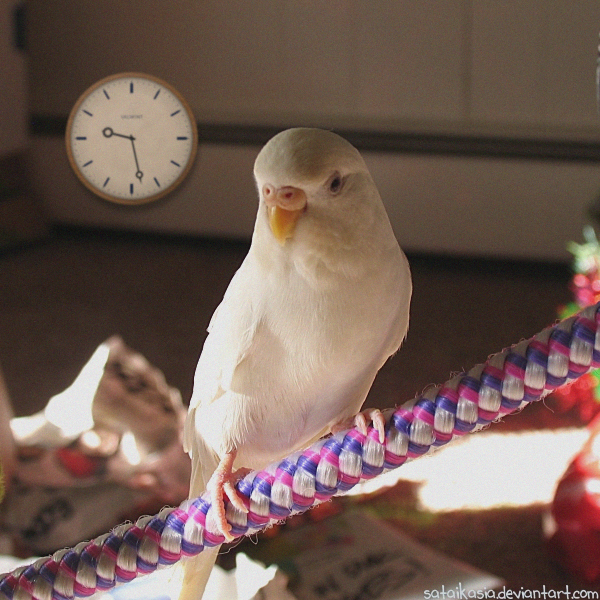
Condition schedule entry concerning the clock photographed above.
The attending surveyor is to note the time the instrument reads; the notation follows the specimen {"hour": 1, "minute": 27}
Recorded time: {"hour": 9, "minute": 28}
